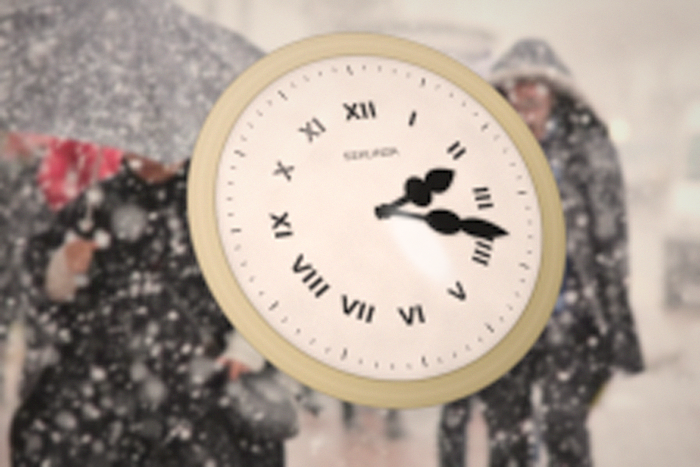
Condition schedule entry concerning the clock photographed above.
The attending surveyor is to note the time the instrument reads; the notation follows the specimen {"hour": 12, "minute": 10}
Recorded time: {"hour": 2, "minute": 18}
